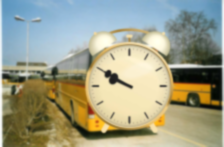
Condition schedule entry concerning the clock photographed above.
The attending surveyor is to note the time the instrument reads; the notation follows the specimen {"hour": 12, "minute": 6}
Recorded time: {"hour": 9, "minute": 50}
